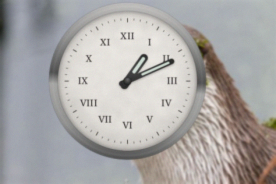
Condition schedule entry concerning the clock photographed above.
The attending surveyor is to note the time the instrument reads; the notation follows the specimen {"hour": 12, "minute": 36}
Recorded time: {"hour": 1, "minute": 11}
